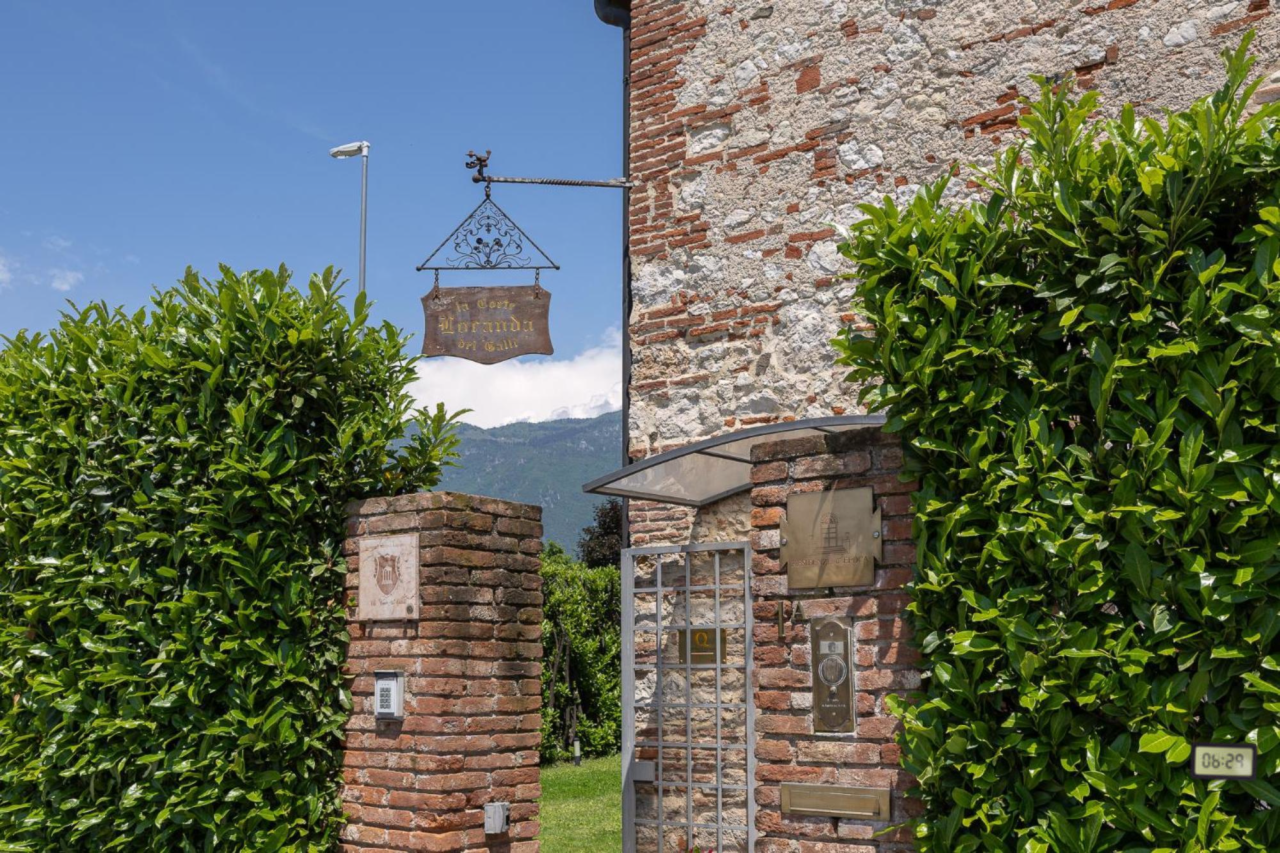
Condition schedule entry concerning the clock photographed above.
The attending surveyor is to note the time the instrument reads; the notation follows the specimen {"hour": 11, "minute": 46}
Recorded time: {"hour": 6, "minute": 29}
